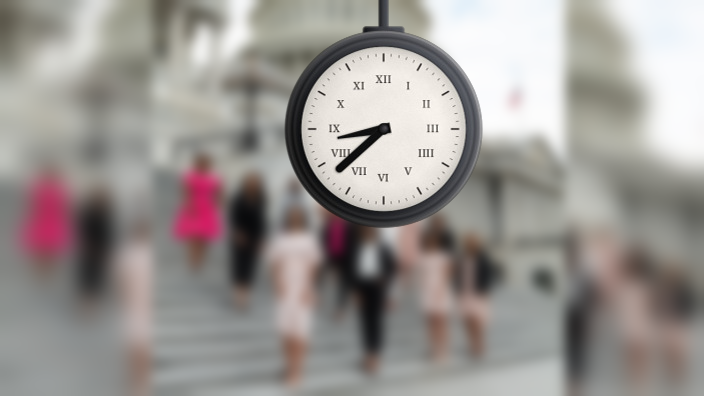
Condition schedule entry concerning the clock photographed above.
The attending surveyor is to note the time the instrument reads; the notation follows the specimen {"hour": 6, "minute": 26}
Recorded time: {"hour": 8, "minute": 38}
